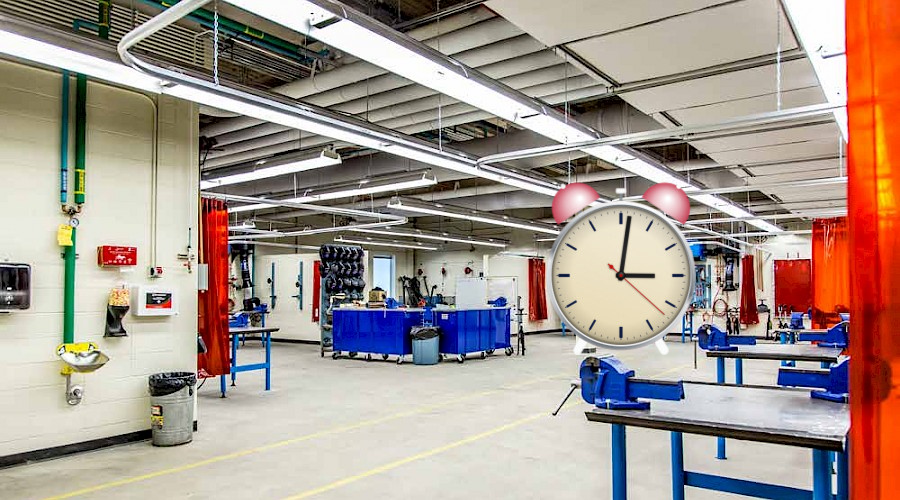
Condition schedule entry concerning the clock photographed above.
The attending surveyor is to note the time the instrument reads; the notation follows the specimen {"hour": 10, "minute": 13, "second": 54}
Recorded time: {"hour": 3, "minute": 1, "second": 22}
